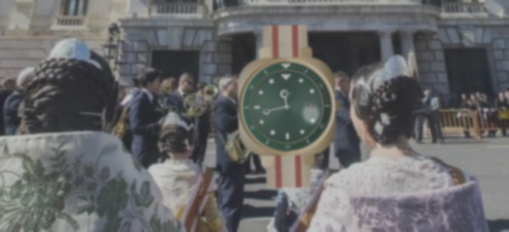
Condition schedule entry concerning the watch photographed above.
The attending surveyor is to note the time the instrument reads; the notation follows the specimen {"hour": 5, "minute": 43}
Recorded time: {"hour": 11, "minute": 43}
